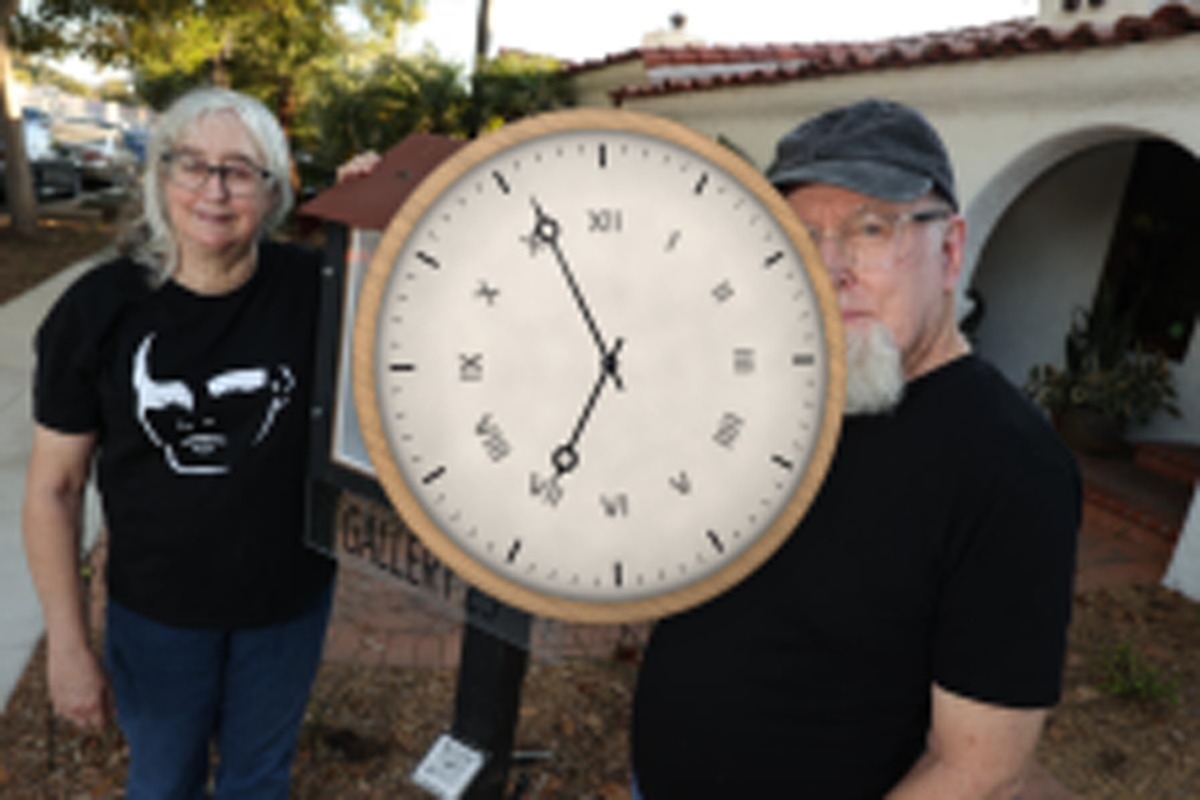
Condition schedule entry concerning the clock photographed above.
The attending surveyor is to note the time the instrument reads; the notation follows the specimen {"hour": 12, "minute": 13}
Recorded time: {"hour": 6, "minute": 56}
